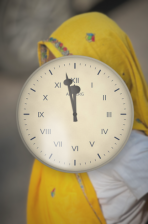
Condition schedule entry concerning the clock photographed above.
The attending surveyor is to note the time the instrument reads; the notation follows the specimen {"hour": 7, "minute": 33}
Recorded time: {"hour": 11, "minute": 58}
